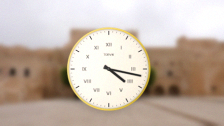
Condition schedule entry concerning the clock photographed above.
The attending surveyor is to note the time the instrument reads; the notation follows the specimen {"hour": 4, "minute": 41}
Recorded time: {"hour": 4, "minute": 17}
